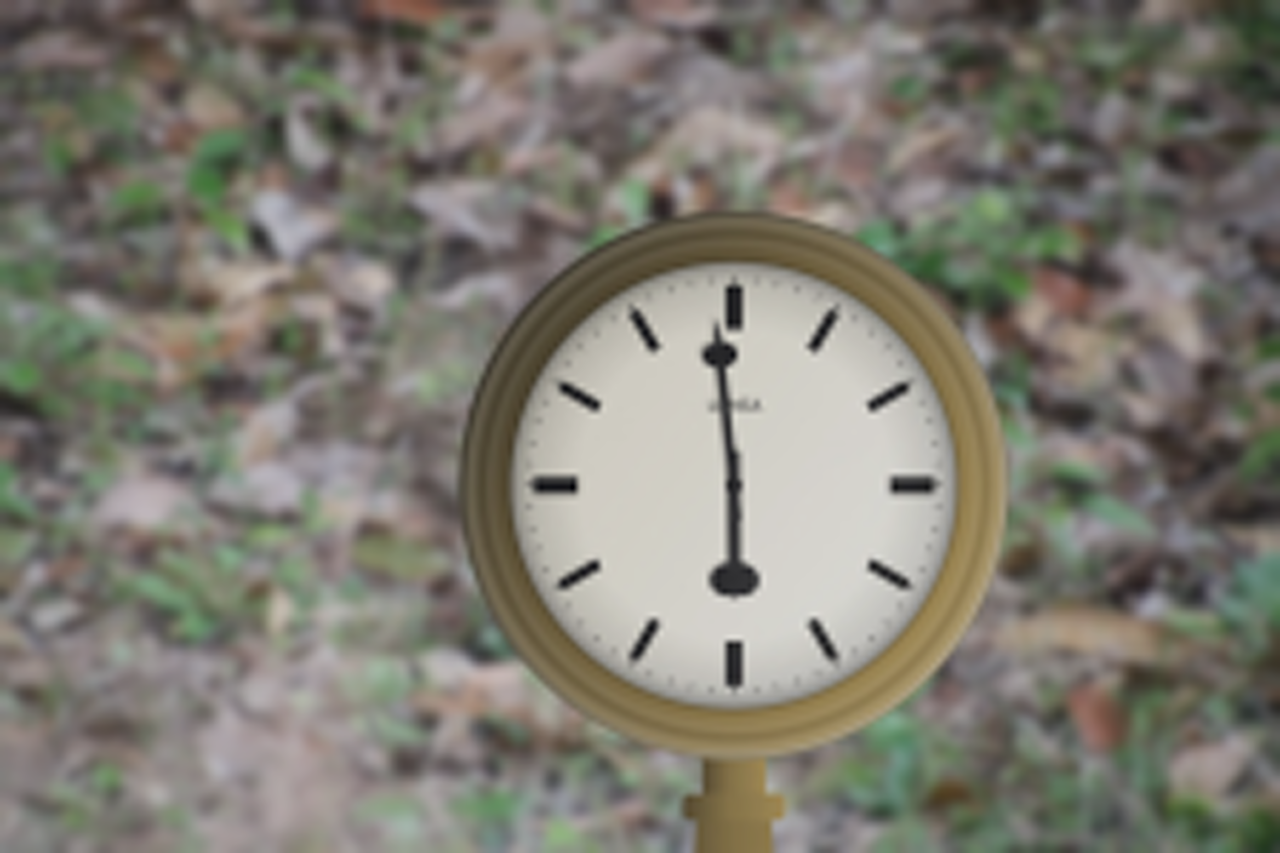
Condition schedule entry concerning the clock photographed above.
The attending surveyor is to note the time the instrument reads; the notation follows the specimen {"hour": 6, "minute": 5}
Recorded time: {"hour": 5, "minute": 59}
